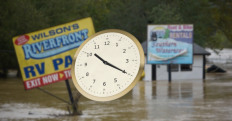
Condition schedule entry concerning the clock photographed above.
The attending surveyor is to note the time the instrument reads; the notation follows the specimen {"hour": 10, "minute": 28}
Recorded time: {"hour": 10, "minute": 20}
